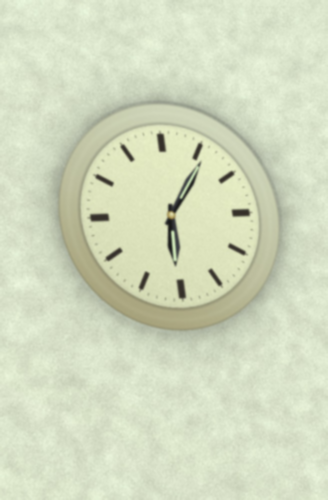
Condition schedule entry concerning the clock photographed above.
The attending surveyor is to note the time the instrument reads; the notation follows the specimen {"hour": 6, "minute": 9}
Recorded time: {"hour": 6, "minute": 6}
